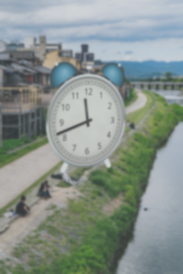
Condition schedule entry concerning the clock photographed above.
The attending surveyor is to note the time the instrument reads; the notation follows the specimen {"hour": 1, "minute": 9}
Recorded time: {"hour": 11, "minute": 42}
